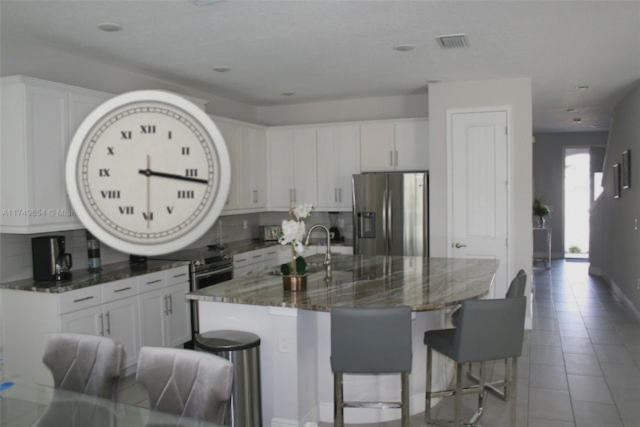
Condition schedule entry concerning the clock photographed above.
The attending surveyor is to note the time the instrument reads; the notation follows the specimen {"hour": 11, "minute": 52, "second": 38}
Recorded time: {"hour": 3, "minute": 16, "second": 30}
